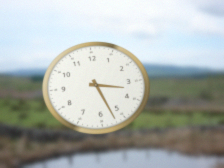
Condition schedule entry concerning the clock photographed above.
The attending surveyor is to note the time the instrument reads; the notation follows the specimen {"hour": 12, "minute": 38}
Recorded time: {"hour": 3, "minute": 27}
